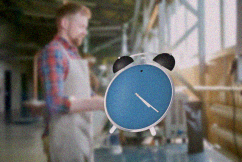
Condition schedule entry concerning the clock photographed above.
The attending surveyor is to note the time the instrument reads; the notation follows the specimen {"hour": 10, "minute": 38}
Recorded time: {"hour": 4, "minute": 21}
